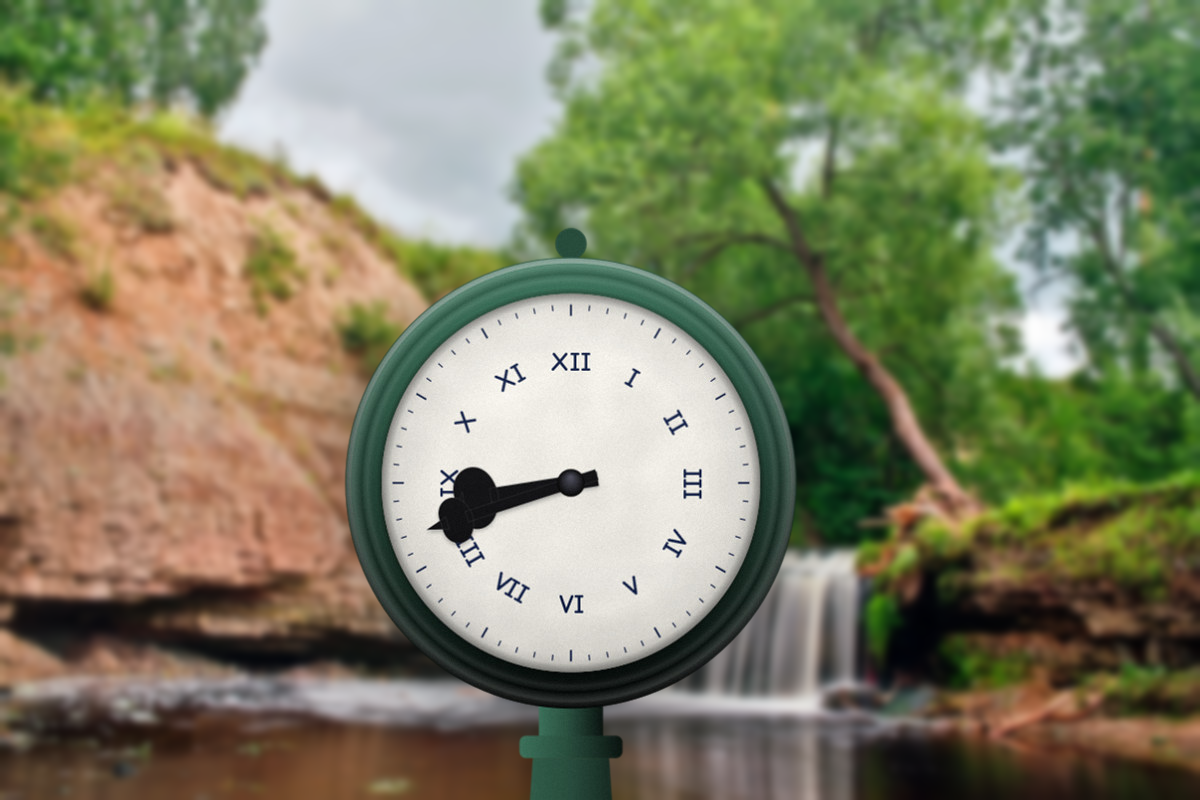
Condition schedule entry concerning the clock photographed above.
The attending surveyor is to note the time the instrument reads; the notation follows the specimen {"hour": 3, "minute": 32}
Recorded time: {"hour": 8, "minute": 42}
